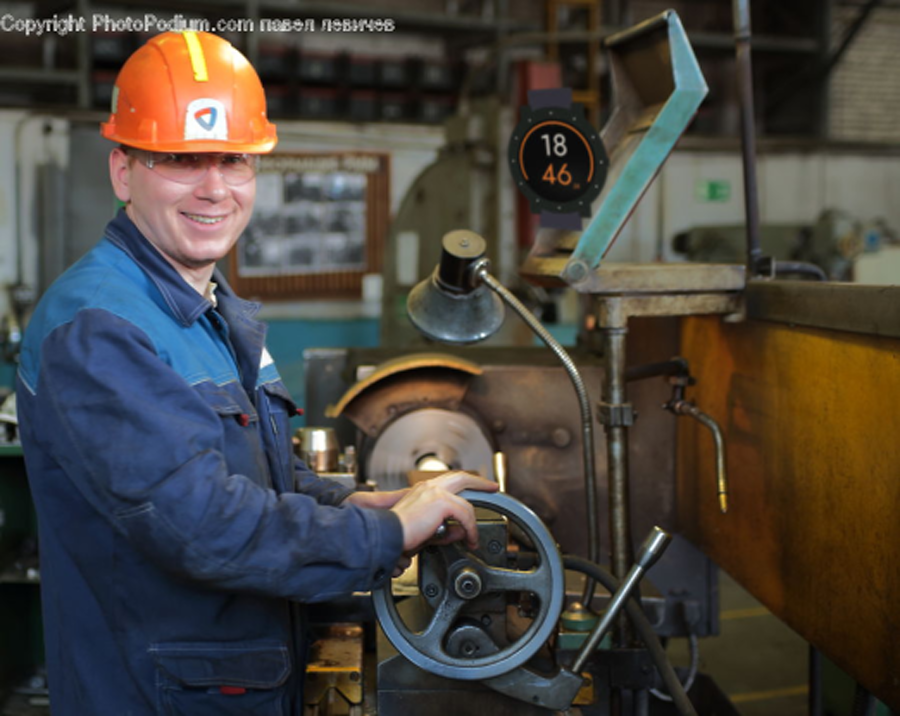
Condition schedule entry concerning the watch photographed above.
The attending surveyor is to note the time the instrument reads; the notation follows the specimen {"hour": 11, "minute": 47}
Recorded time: {"hour": 18, "minute": 46}
